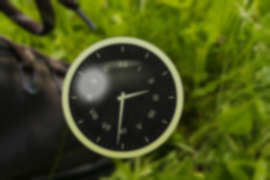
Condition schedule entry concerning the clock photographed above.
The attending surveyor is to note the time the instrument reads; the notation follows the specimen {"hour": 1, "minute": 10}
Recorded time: {"hour": 2, "minute": 31}
